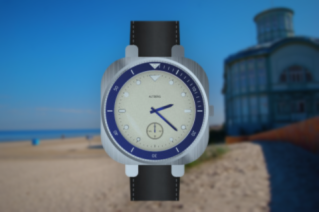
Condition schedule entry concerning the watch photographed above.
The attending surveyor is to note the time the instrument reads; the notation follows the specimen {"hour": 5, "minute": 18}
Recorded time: {"hour": 2, "minute": 22}
